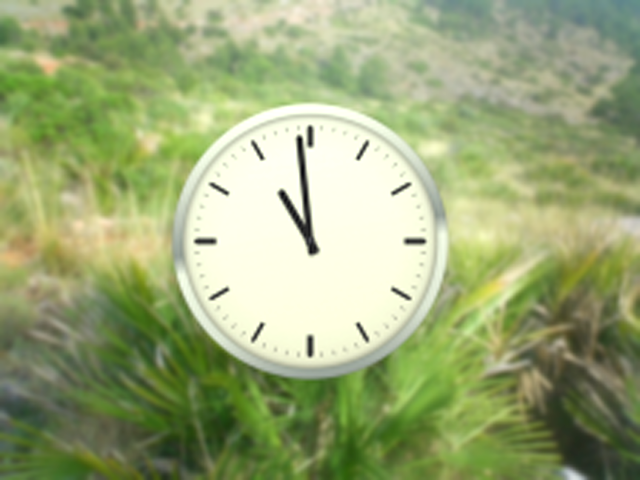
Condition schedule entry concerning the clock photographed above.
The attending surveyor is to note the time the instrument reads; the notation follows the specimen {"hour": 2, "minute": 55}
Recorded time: {"hour": 10, "minute": 59}
